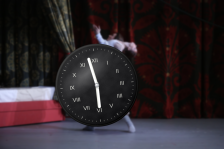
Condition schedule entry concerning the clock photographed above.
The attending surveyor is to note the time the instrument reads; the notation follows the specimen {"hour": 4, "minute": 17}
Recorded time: {"hour": 5, "minute": 58}
